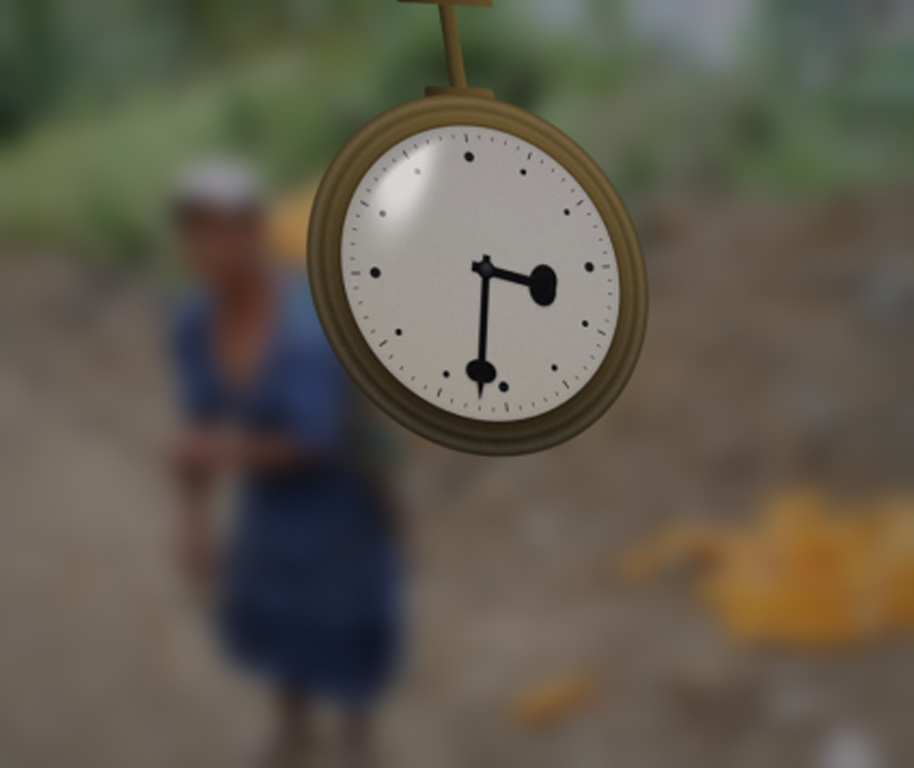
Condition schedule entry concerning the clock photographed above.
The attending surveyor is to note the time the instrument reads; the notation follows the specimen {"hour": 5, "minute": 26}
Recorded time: {"hour": 3, "minute": 32}
